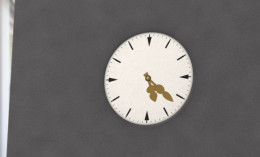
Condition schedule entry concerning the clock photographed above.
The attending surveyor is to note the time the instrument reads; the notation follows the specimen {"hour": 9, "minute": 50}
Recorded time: {"hour": 5, "minute": 22}
